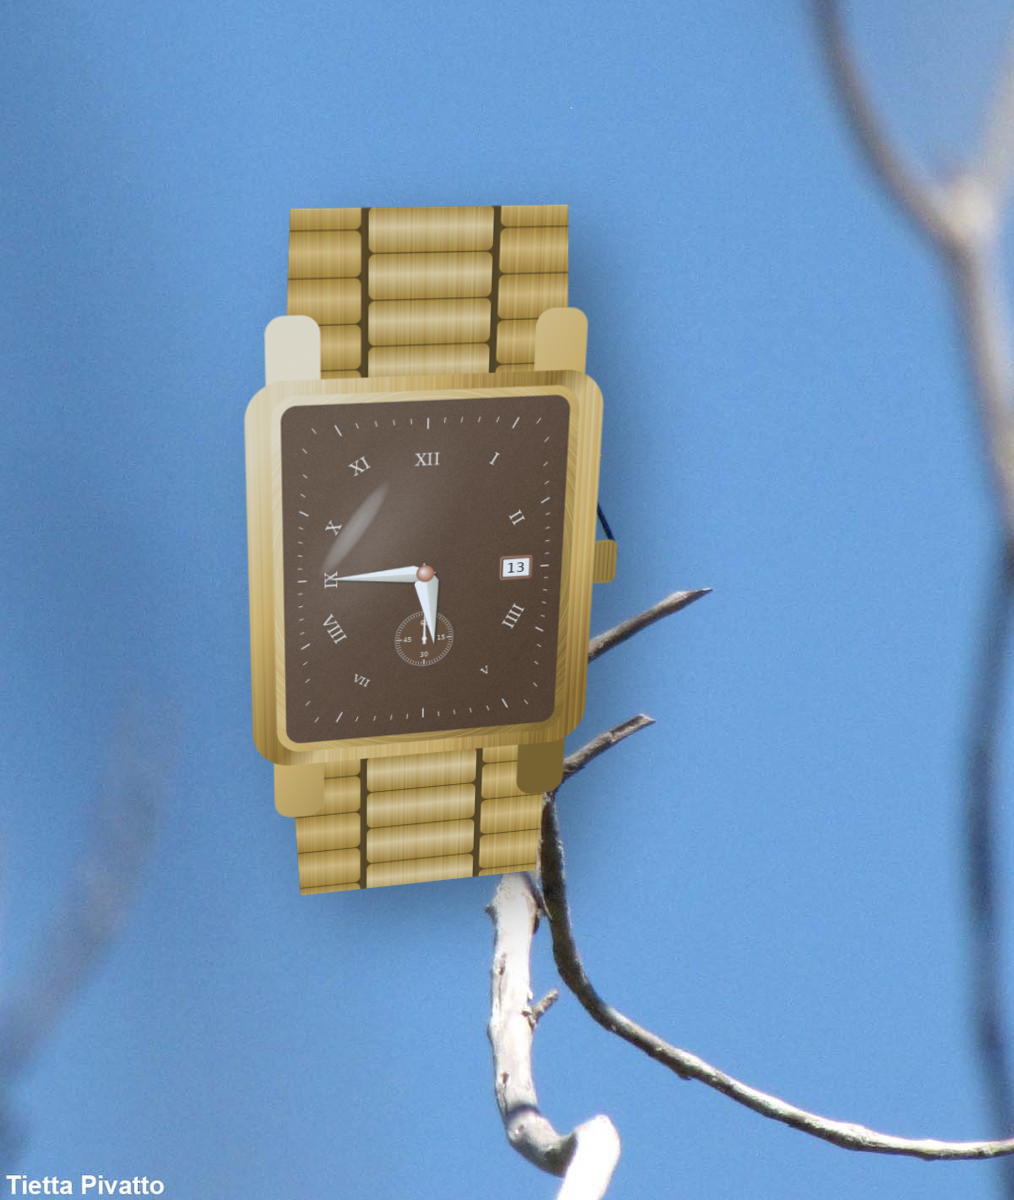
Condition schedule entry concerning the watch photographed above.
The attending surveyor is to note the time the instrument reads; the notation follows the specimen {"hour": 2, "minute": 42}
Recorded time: {"hour": 5, "minute": 45}
